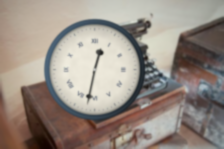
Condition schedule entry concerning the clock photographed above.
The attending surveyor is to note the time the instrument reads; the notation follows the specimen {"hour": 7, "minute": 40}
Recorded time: {"hour": 12, "minute": 32}
